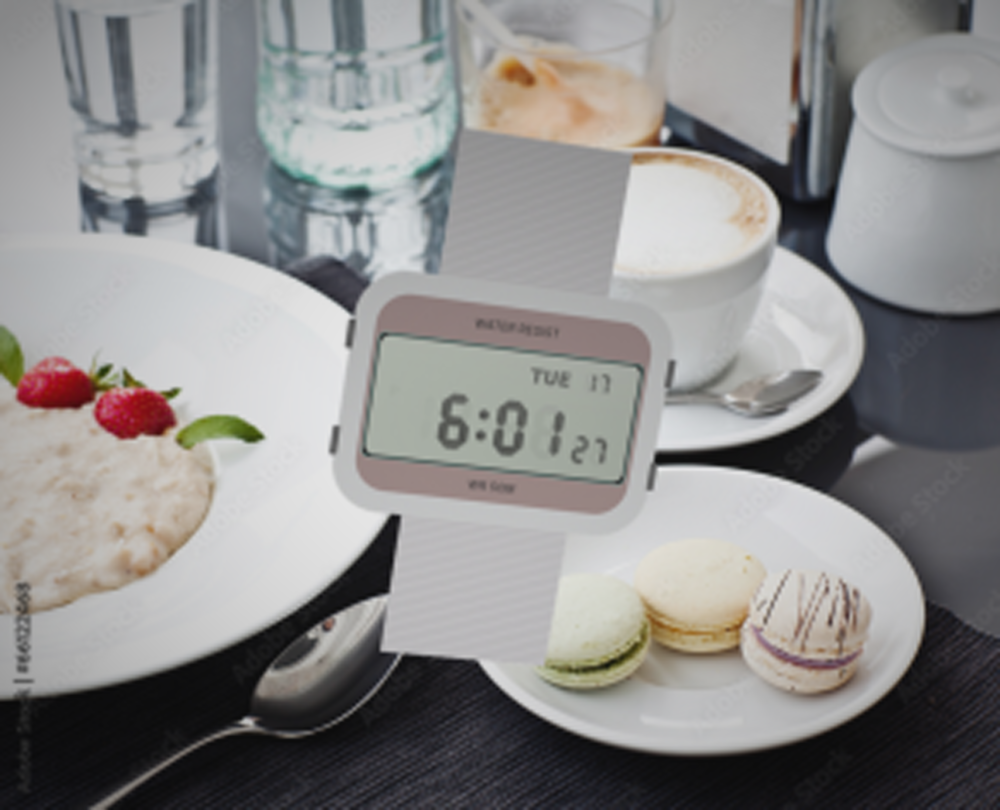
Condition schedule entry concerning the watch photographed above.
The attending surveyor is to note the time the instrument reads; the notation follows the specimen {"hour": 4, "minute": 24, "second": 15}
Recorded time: {"hour": 6, "minute": 1, "second": 27}
